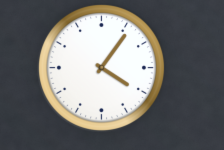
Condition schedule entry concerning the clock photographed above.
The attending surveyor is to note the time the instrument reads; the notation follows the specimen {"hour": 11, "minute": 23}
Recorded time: {"hour": 4, "minute": 6}
